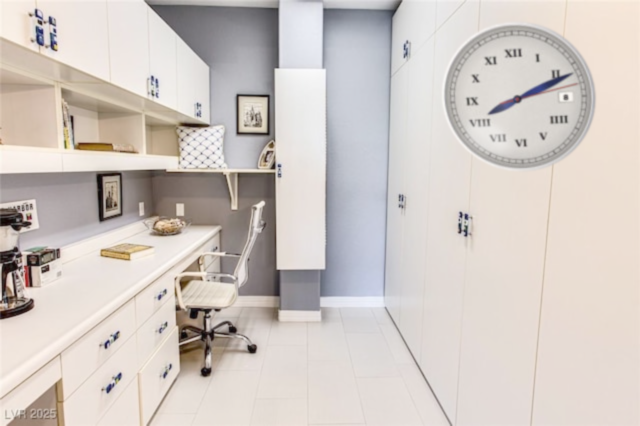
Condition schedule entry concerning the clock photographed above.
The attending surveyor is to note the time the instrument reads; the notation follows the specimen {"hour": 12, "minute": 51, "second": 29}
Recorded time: {"hour": 8, "minute": 11, "second": 13}
